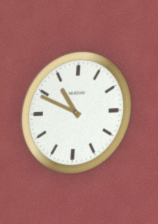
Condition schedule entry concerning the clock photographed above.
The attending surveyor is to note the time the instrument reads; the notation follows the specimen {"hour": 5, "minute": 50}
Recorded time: {"hour": 10, "minute": 49}
